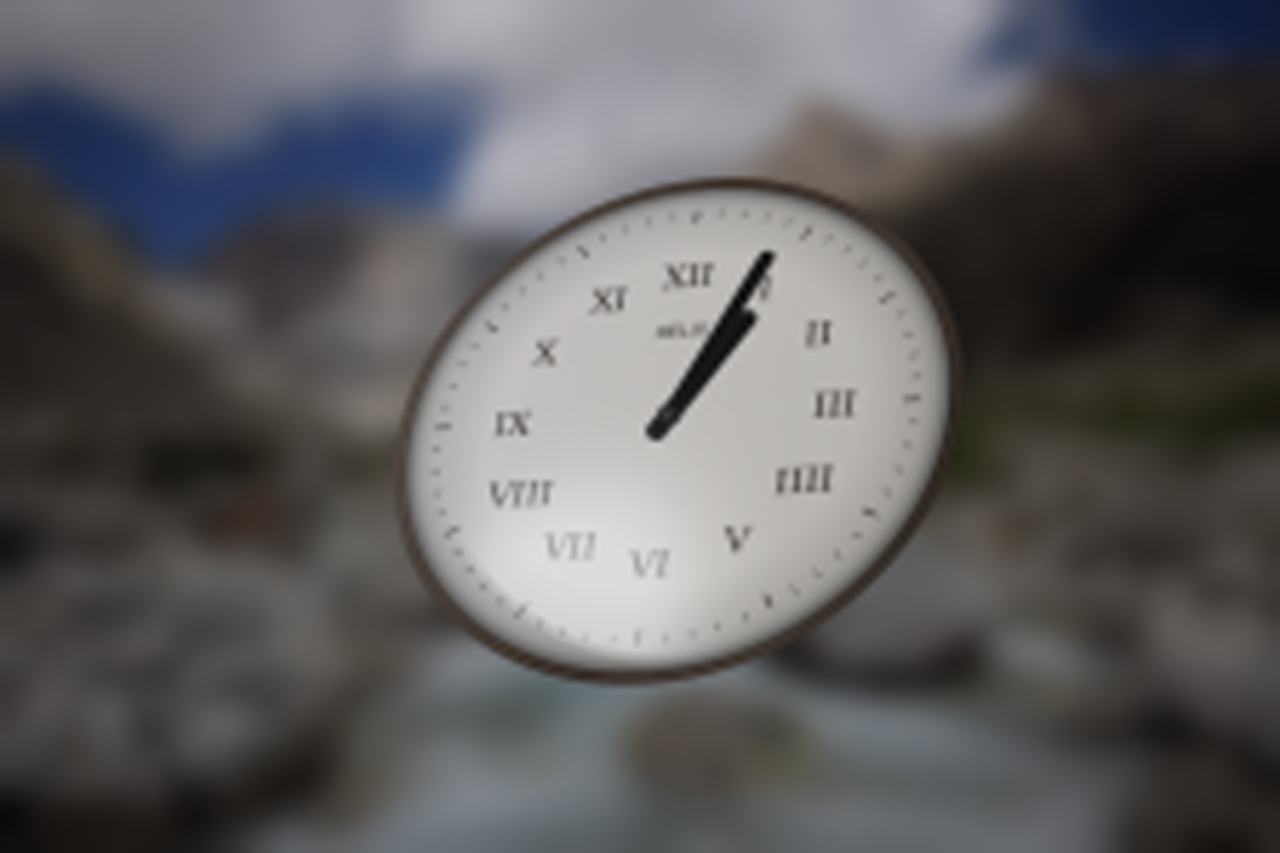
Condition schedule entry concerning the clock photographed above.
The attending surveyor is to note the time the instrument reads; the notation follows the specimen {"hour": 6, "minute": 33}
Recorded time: {"hour": 1, "minute": 4}
